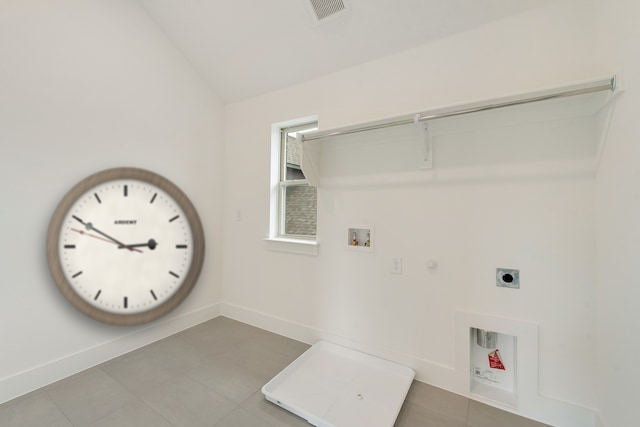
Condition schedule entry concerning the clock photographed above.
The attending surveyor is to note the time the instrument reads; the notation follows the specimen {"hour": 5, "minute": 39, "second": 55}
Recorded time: {"hour": 2, "minute": 49, "second": 48}
